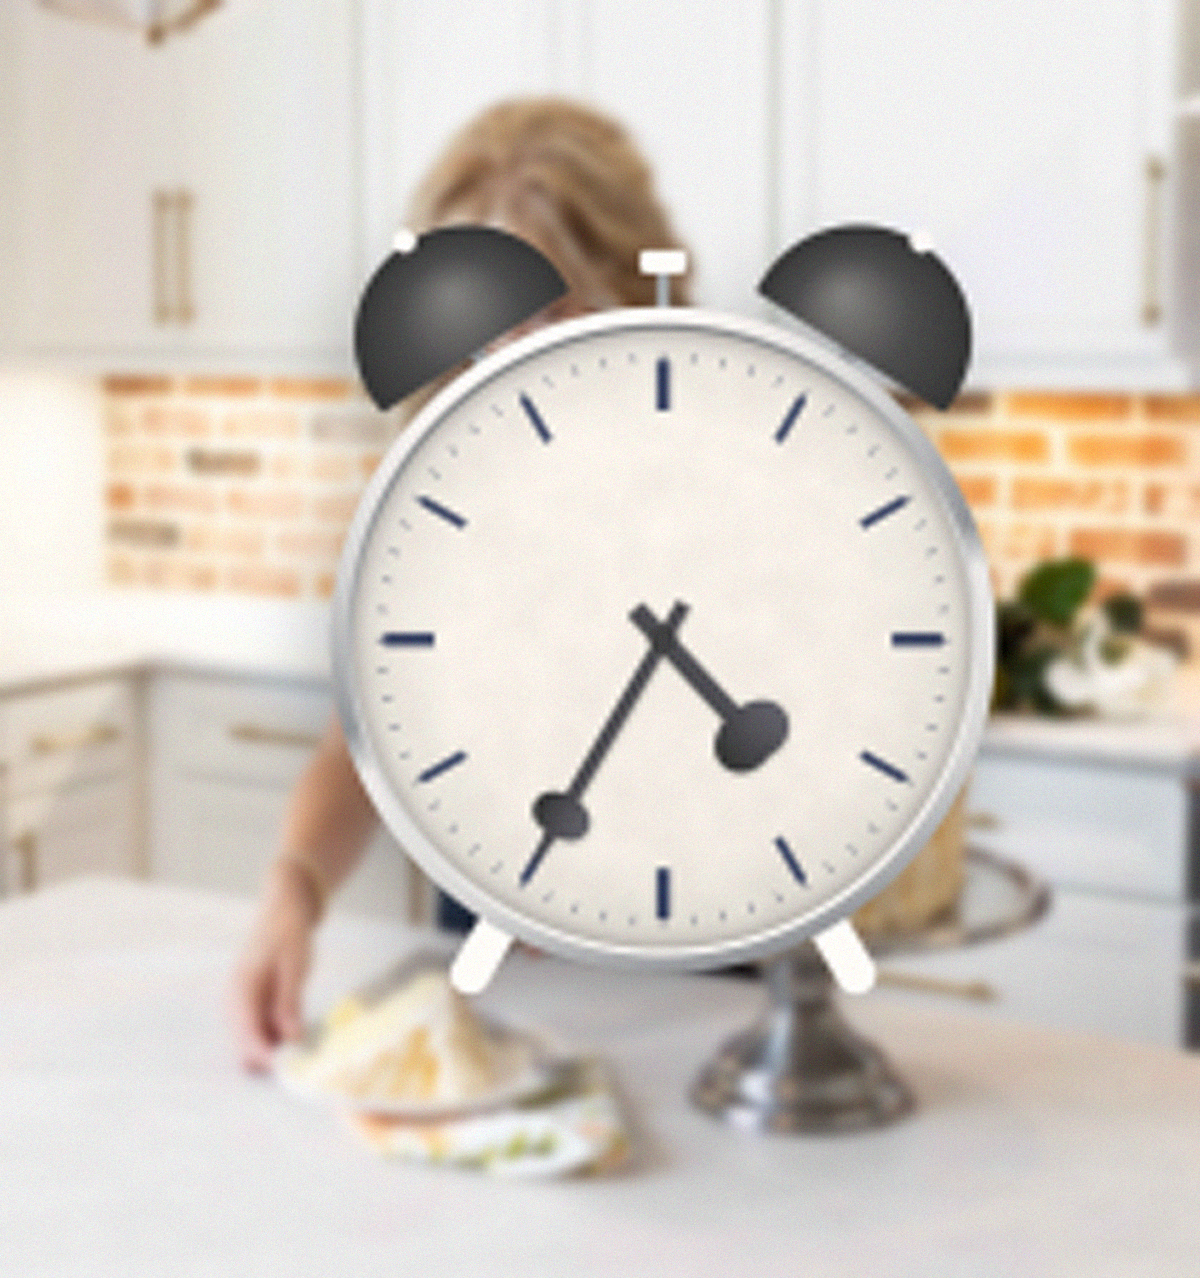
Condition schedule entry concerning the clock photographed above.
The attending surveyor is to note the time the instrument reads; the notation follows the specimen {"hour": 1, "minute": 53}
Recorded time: {"hour": 4, "minute": 35}
